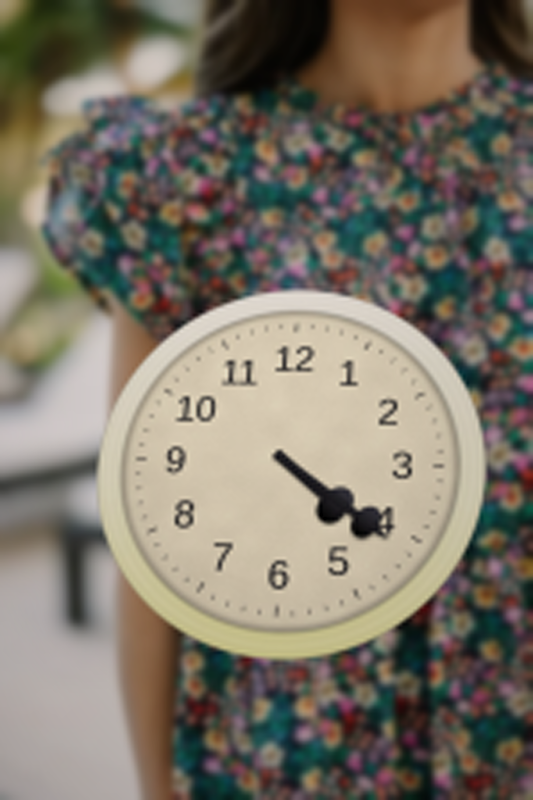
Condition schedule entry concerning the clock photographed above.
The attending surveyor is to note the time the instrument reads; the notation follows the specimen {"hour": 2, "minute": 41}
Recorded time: {"hour": 4, "minute": 21}
